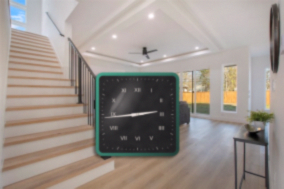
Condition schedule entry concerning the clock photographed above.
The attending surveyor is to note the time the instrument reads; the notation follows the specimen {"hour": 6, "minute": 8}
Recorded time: {"hour": 2, "minute": 44}
